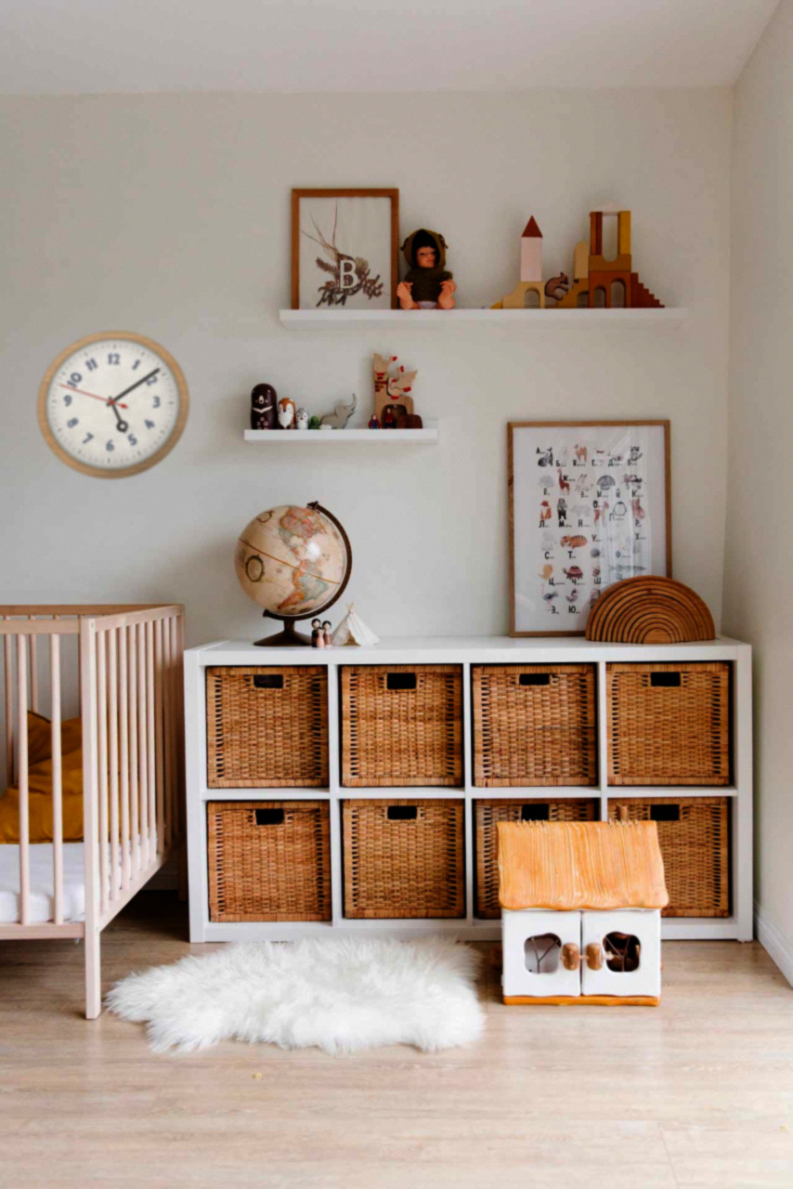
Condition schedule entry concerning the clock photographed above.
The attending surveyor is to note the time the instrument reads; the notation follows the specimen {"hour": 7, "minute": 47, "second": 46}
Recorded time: {"hour": 5, "minute": 8, "second": 48}
